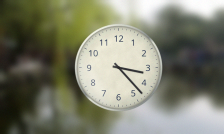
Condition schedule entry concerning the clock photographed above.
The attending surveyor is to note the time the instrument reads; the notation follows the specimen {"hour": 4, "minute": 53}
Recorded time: {"hour": 3, "minute": 23}
